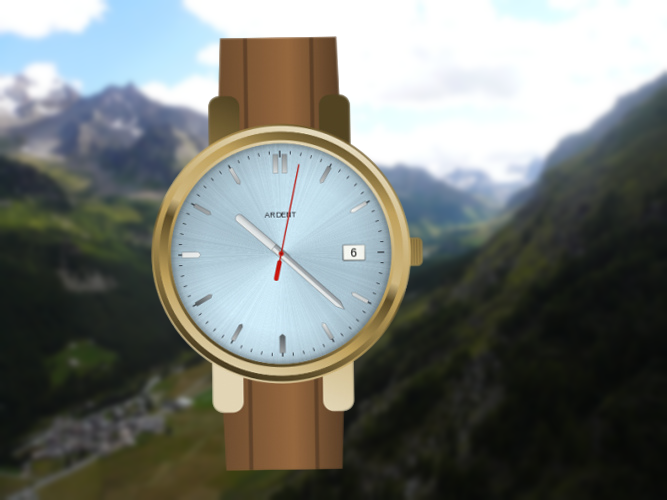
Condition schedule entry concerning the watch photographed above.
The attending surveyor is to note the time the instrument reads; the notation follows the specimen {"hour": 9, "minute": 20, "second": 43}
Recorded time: {"hour": 10, "minute": 22, "second": 2}
